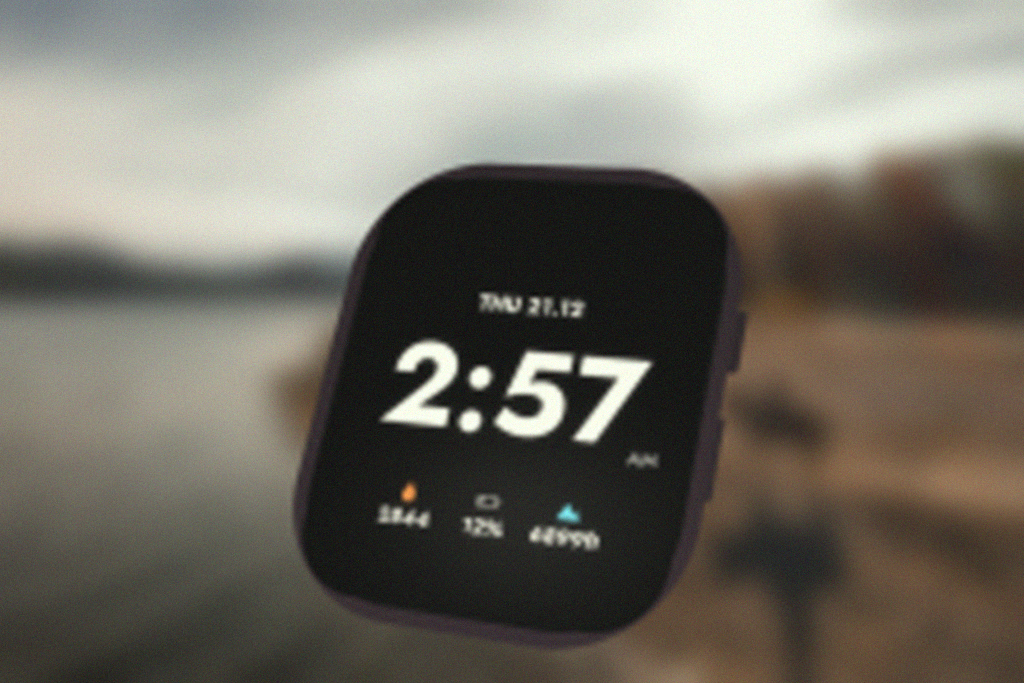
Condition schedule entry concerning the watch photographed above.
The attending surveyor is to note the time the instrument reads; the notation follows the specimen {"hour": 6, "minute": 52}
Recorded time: {"hour": 2, "minute": 57}
